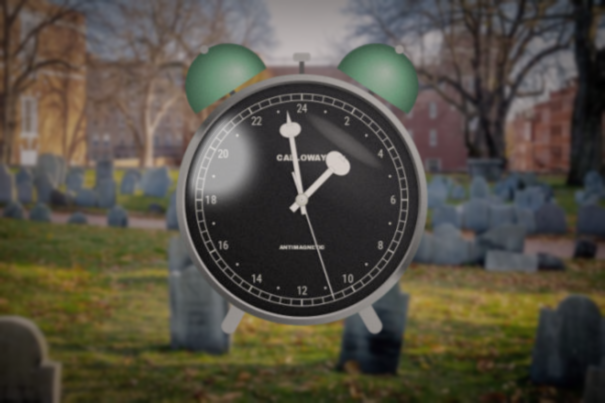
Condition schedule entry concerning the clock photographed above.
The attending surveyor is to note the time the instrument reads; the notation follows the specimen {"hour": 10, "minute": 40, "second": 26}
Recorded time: {"hour": 2, "minute": 58, "second": 27}
